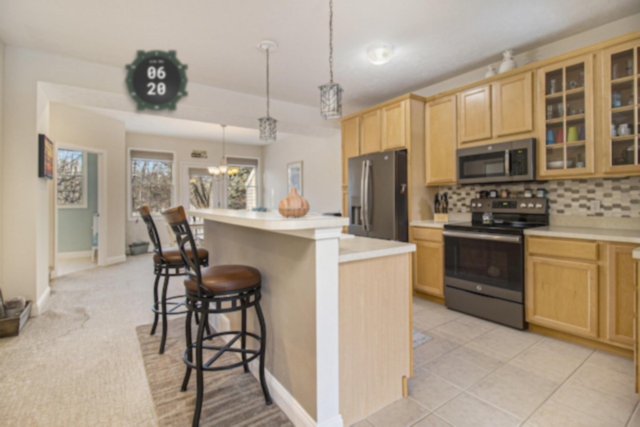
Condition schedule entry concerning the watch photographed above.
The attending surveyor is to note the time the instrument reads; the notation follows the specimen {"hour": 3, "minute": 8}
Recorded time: {"hour": 6, "minute": 20}
